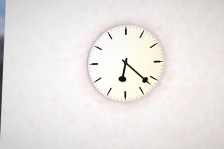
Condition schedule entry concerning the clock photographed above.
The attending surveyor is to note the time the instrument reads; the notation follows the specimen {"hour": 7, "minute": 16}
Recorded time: {"hour": 6, "minute": 22}
